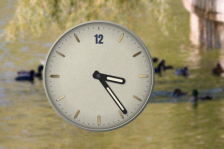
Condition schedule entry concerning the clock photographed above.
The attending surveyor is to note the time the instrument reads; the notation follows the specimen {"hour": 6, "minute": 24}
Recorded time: {"hour": 3, "minute": 24}
